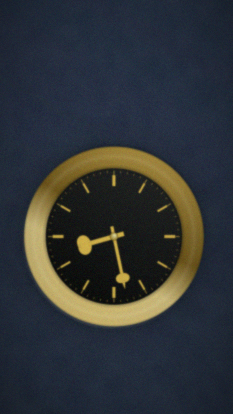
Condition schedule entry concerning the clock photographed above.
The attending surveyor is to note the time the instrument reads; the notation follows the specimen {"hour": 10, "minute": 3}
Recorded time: {"hour": 8, "minute": 28}
